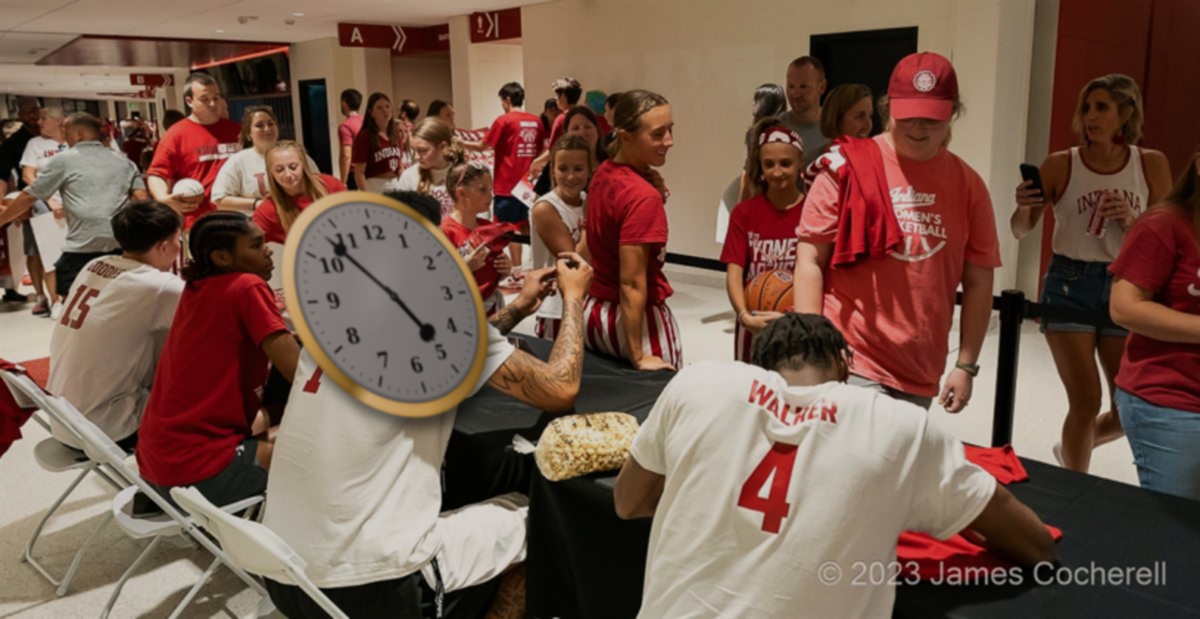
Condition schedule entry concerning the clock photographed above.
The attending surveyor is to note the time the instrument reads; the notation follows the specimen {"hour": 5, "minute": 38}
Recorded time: {"hour": 4, "minute": 53}
